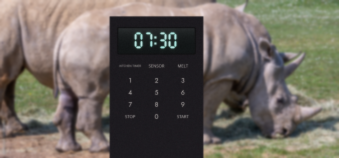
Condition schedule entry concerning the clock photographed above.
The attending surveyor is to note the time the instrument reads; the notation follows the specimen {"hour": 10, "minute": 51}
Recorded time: {"hour": 7, "minute": 30}
